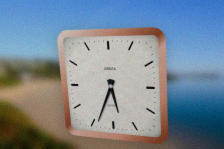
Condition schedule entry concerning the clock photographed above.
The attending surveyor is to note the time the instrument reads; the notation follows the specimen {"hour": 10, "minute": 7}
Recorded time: {"hour": 5, "minute": 34}
